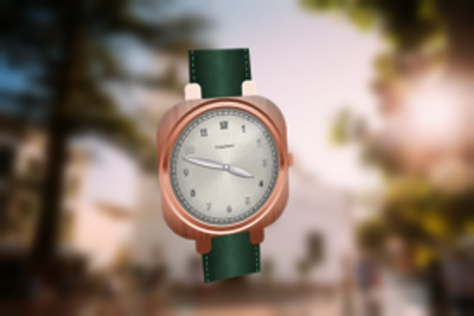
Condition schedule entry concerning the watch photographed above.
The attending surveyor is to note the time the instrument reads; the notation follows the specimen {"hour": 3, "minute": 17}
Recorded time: {"hour": 3, "minute": 48}
